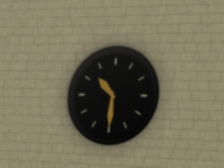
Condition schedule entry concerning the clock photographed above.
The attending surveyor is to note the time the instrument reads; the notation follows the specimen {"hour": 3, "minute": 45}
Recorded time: {"hour": 10, "minute": 30}
